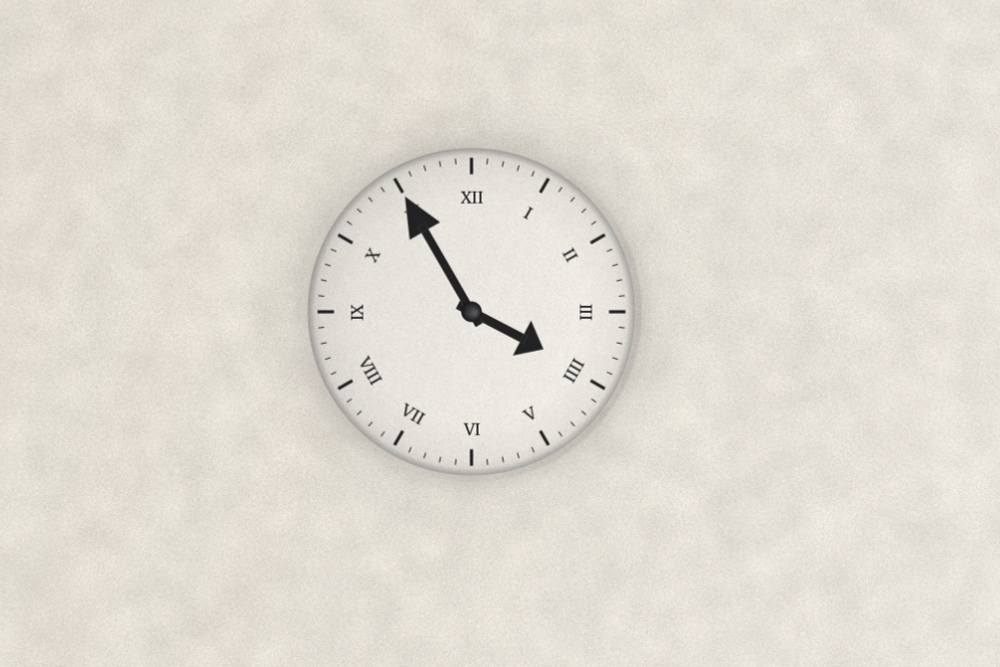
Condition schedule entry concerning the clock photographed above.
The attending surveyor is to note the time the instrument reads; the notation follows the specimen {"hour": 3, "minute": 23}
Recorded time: {"hour": 3, "minute": 55}
